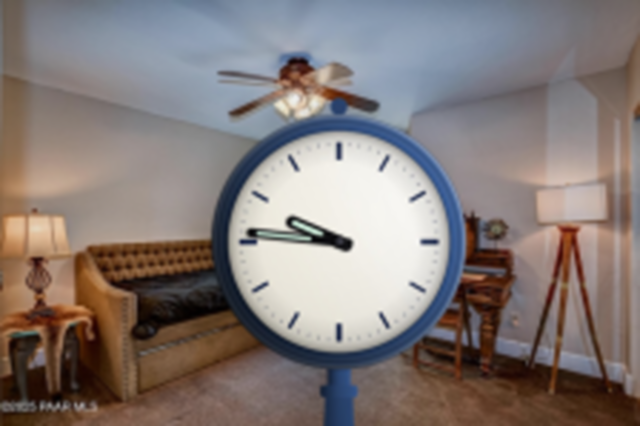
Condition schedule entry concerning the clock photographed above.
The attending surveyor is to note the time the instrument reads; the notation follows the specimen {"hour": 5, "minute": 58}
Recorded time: {"hour": 9, "minute": 46}
